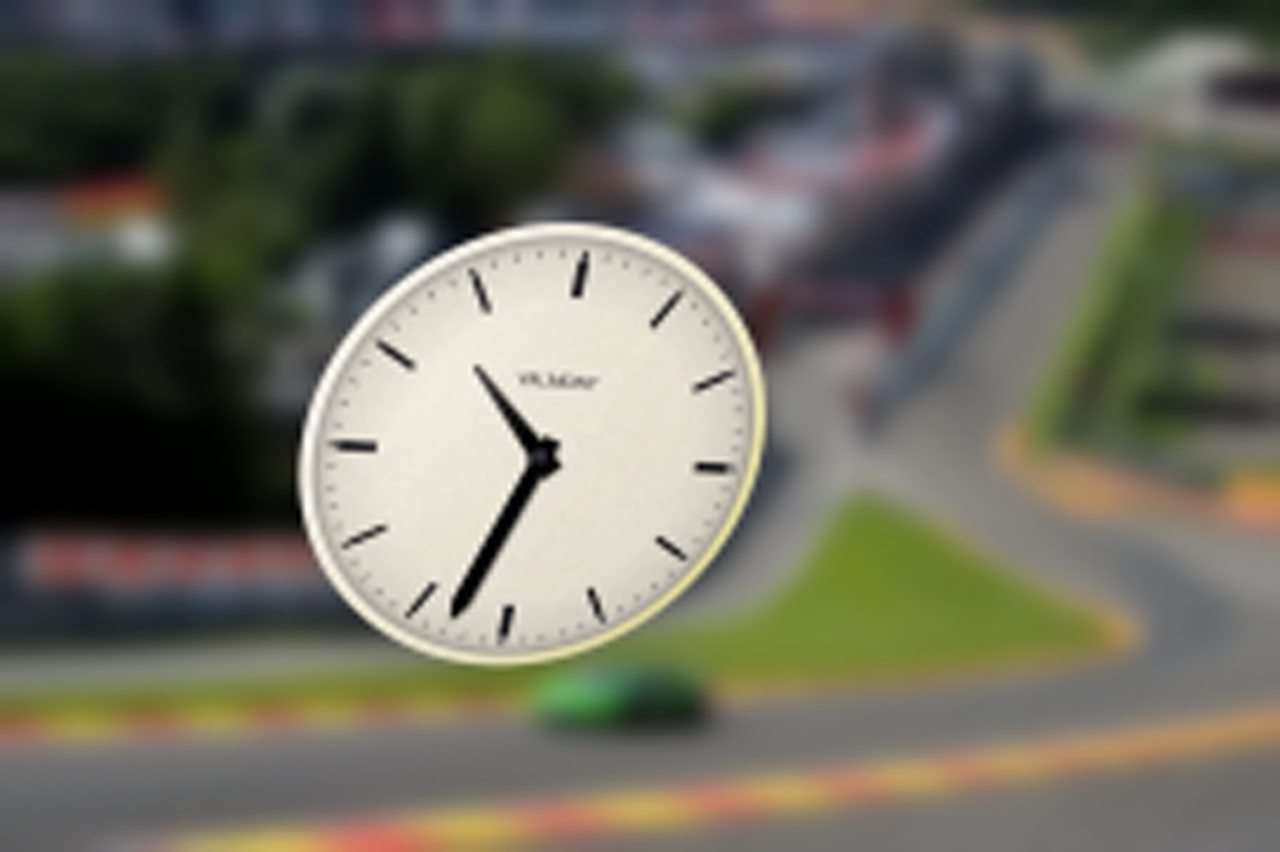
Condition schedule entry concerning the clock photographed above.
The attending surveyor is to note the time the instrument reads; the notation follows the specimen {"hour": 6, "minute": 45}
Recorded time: {"hour": 10, "minute": 33}
